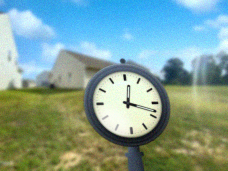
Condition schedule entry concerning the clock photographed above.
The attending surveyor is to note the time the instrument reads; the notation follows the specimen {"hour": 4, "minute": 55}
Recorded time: {"hour": 12, "minute": 18}
